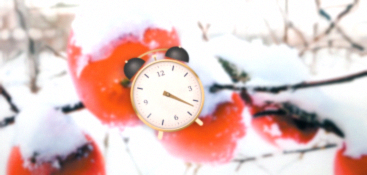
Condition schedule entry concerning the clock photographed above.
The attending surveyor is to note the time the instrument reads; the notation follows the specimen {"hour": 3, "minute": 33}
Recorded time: {"hour": 4, "minute": 22}
